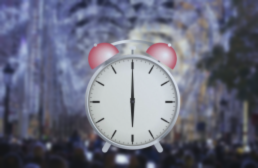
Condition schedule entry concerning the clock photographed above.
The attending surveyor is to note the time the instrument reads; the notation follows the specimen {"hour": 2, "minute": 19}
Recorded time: {"hour": 6, "minute": 0}
